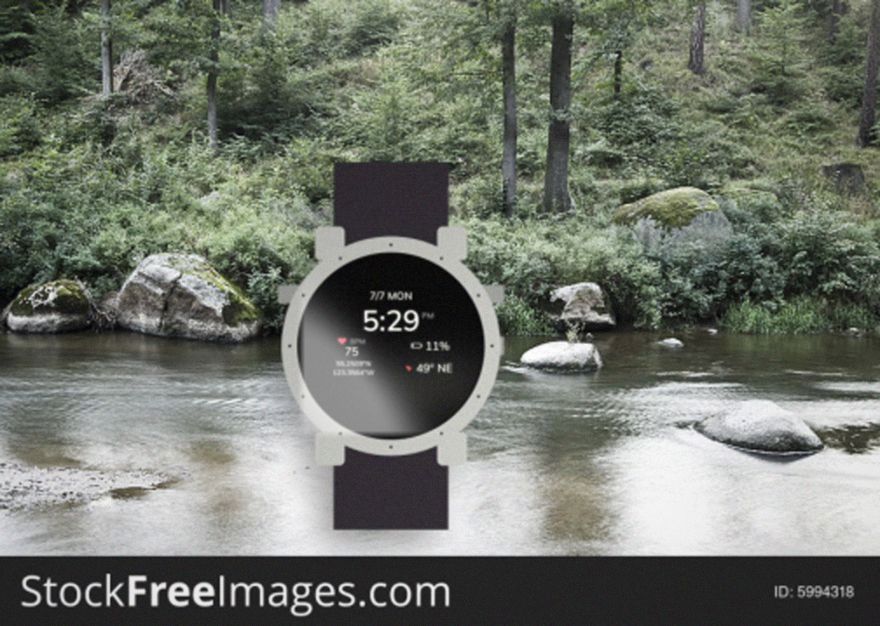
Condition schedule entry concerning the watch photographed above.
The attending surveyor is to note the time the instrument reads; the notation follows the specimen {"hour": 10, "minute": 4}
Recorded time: {"hour": 5, "minute": 29}
